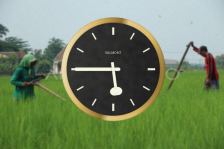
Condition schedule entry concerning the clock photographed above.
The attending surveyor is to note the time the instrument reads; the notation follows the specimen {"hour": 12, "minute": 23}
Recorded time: {"hour": 5, "minute": 45}
